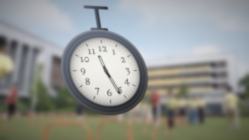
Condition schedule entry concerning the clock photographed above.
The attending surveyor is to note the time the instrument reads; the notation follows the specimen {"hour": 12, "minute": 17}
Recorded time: {"hour": 11, "minute": 26}
